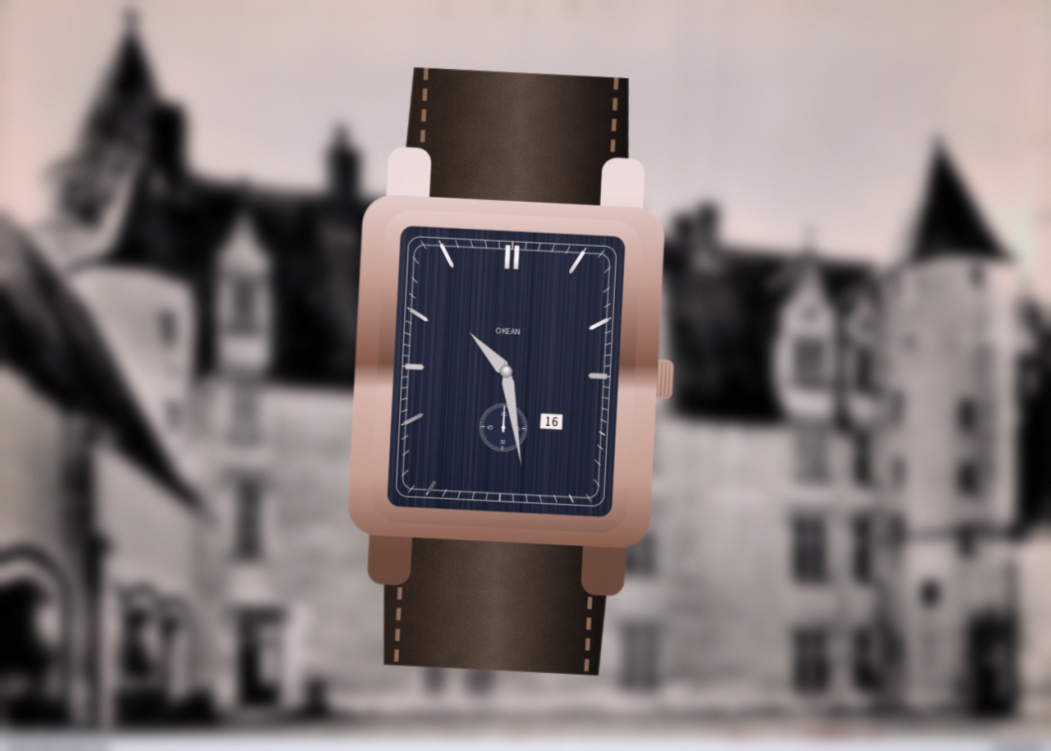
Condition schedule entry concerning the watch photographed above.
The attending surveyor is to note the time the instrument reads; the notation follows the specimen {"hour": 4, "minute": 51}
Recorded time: {"hour": 10, "minute": 28}
